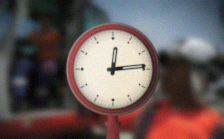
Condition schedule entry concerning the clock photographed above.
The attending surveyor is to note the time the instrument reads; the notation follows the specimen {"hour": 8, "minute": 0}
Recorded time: {"hour": 12, "minute": 14}
